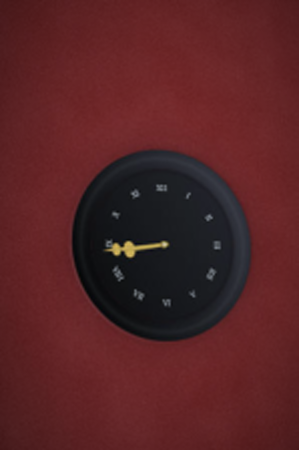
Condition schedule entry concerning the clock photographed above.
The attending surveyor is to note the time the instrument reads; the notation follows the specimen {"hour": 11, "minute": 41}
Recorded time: {"hour": 8, "minute": 44}
